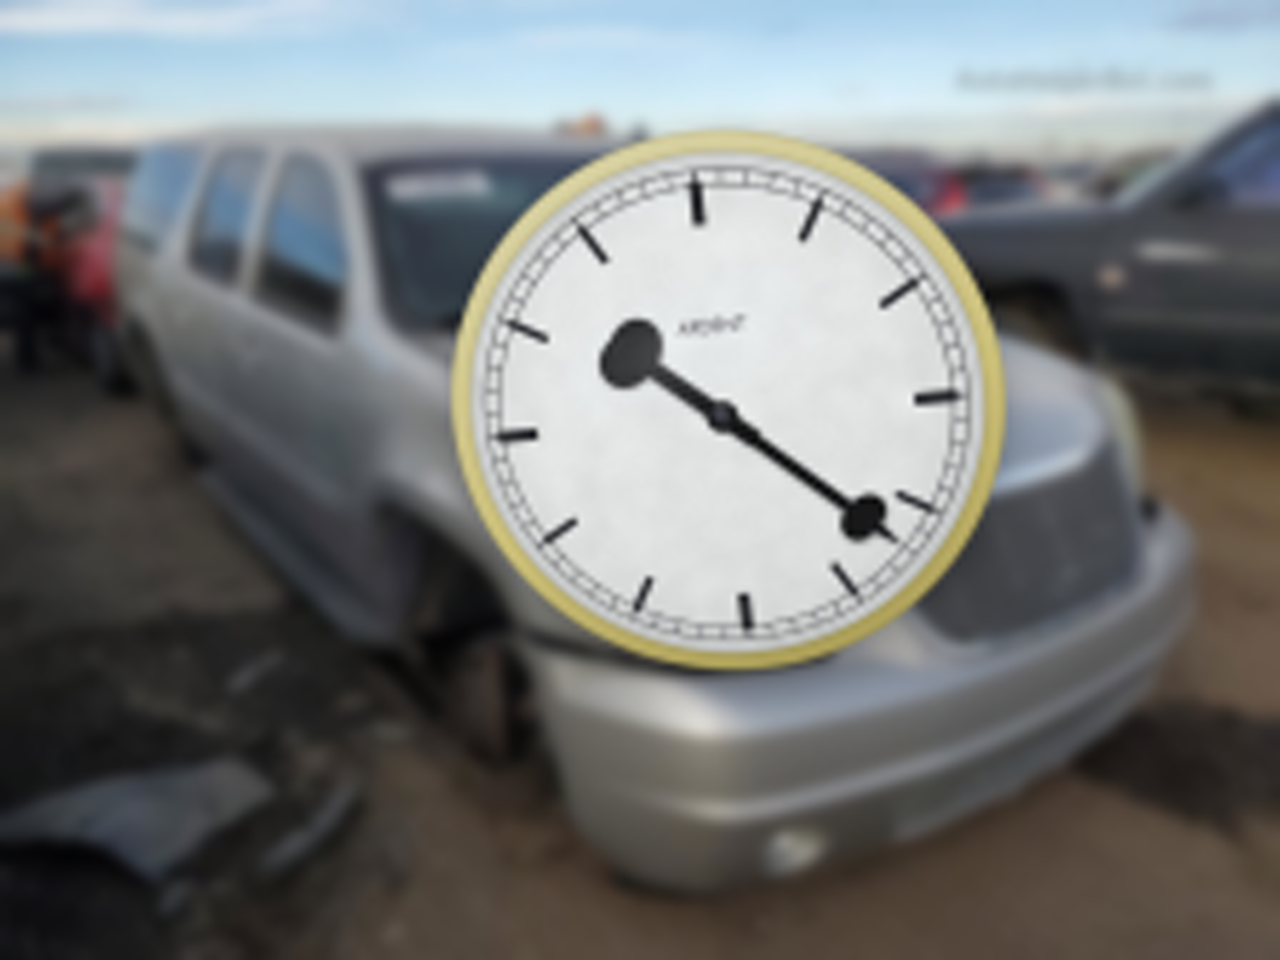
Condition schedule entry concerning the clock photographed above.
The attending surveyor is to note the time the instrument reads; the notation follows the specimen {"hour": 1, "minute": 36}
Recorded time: {"hour": 10, "minute": 22}
